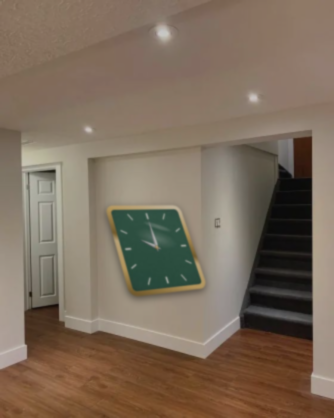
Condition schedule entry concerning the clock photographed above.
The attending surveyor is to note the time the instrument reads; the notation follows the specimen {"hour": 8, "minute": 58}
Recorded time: {"hour": 10, "minute": 0}
